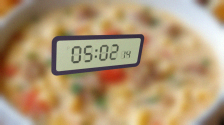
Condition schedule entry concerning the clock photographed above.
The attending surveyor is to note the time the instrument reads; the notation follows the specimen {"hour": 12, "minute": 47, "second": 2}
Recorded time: {"hour": 5, "minute": 2, "second": 14}
